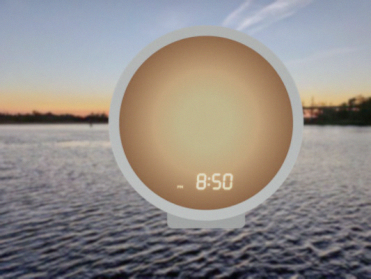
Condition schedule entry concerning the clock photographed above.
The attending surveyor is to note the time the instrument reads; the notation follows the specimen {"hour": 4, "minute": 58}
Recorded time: {"hour": 8, "minute": 50}
